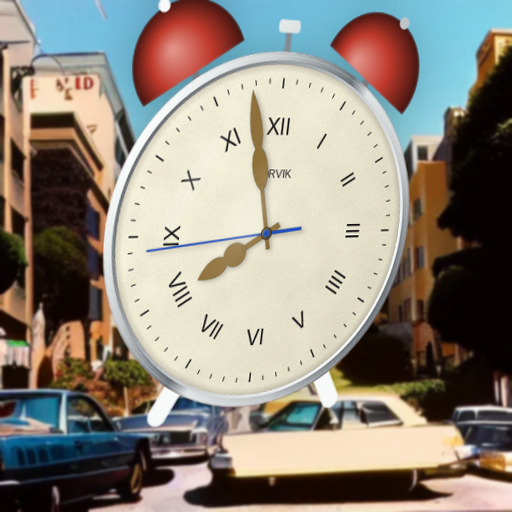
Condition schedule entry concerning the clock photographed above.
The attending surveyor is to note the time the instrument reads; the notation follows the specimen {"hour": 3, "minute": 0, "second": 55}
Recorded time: {"hour": 7, "minute": 57, "second": 44}
